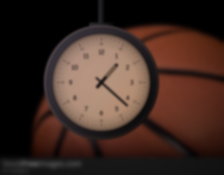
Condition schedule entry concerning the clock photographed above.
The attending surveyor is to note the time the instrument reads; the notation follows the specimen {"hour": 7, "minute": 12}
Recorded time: {"hour": 1, "minute": 22}
